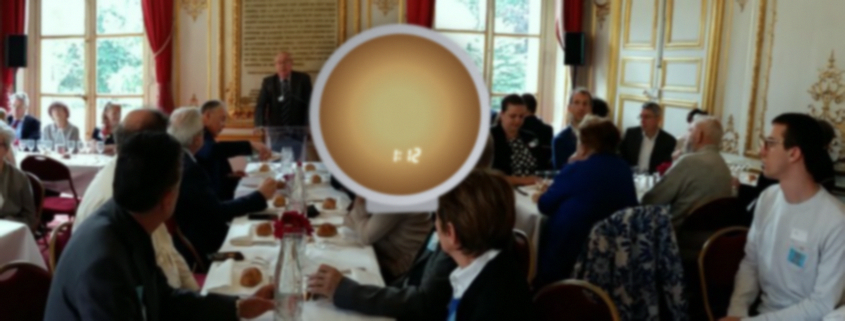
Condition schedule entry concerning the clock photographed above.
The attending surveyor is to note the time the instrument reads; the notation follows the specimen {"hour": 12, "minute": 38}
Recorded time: {"hour": 1, "minute": 12}
